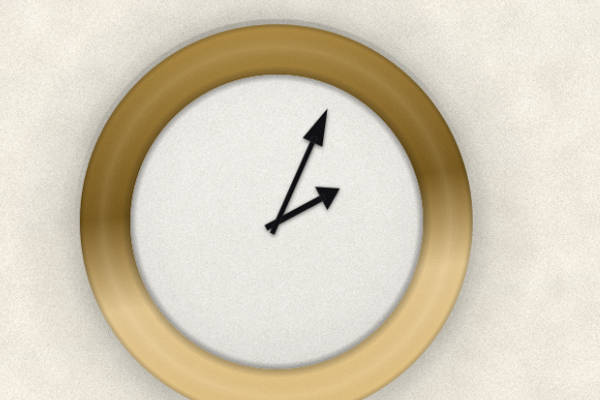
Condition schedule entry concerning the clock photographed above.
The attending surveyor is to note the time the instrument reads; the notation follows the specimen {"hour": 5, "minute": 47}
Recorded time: {"hour": 2, "minute": 4}
